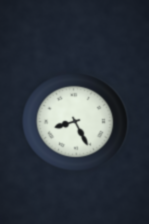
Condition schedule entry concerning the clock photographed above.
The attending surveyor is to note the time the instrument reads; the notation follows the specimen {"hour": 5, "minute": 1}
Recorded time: {"hour": 8, "minute": 26}
